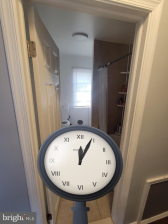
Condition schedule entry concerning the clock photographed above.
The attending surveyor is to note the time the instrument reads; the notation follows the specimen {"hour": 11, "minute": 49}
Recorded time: {"hour": 12, "minute": 4}
